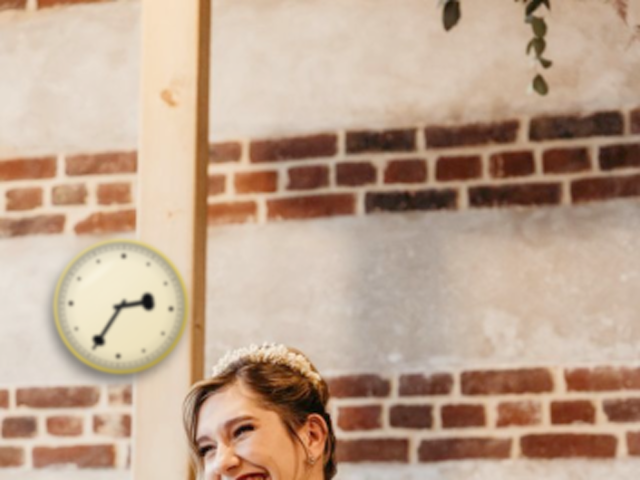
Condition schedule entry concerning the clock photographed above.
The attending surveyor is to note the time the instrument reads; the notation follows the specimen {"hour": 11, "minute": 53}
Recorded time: {"hour": 2, "minute": 35}
